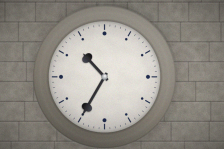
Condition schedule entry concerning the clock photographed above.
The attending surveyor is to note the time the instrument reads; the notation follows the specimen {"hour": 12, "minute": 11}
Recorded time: {"hour": 10, "minute": 35}
